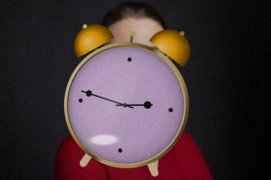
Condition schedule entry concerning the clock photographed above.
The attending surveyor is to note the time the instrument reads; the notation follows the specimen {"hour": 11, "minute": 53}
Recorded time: {"hour": 2, "minute": 47}
